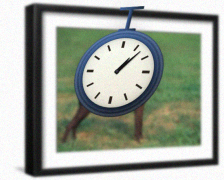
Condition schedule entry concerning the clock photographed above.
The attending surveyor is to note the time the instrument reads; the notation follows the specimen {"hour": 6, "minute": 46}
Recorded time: {"hour": 1, "minute": 7}
